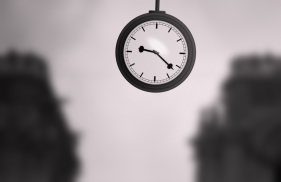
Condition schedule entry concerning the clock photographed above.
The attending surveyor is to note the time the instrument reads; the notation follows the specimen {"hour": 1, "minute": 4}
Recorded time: {"hour": 9, "minute": 22}
